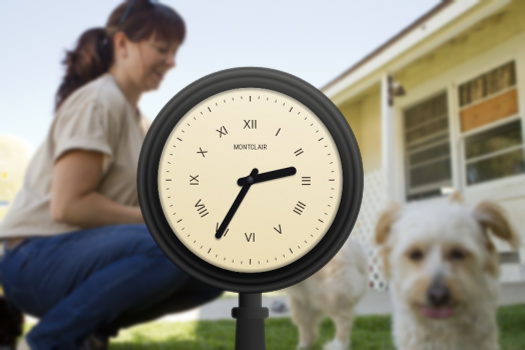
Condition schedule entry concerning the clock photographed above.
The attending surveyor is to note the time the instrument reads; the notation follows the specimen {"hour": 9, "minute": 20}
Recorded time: {"hour": 2, "minute": 35}
